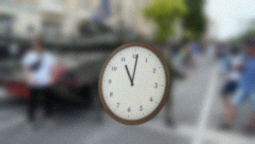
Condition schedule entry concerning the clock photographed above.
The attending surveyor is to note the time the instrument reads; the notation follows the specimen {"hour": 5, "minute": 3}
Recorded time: {"hour": 11, "minute": 1}
